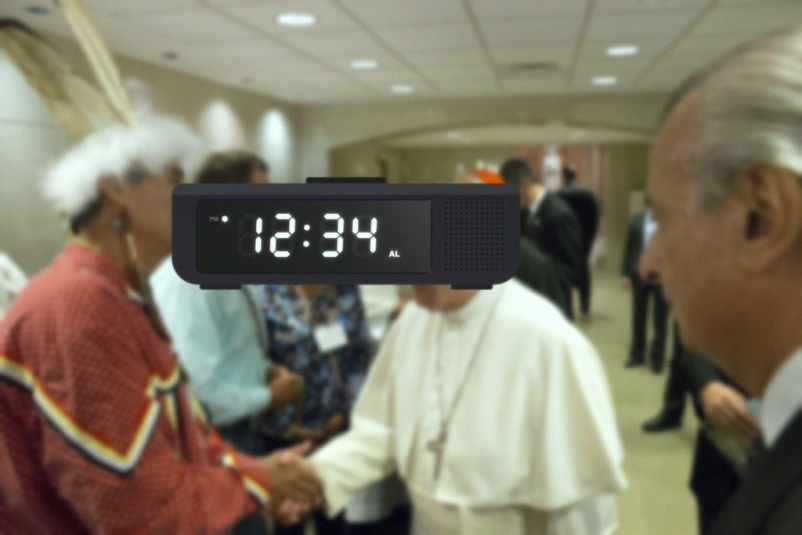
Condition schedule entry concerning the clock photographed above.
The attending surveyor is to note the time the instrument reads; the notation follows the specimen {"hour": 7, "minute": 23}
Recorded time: {"hour": 12, "minute": 34}
